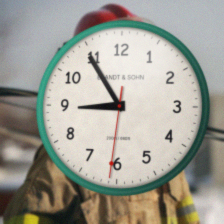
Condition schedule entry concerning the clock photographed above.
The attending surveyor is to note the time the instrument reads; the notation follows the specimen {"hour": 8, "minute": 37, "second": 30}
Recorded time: {"hour": 8, "minute": 54, "second": 31}
